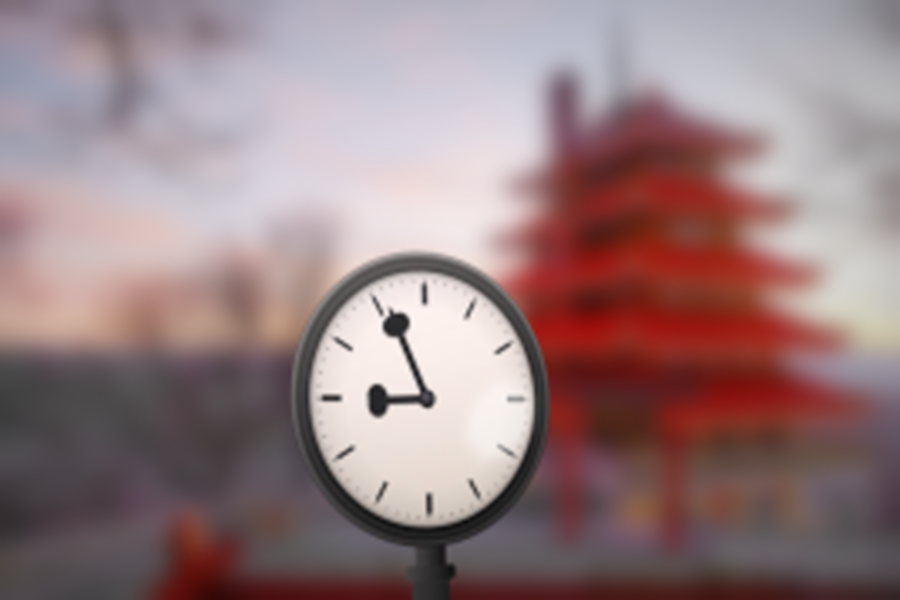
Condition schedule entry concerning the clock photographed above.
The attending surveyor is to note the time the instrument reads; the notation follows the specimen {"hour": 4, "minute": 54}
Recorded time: {"hour": 8, "minute": 56}
